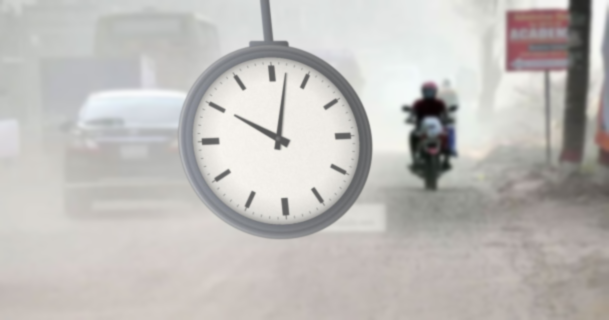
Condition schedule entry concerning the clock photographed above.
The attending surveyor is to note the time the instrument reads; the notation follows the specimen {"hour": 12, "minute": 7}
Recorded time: {"hour": 10, "minute": 2}
